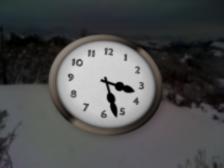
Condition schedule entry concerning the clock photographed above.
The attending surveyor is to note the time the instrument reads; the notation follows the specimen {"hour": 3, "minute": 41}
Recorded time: {"hour": 3, "minute": 27}
